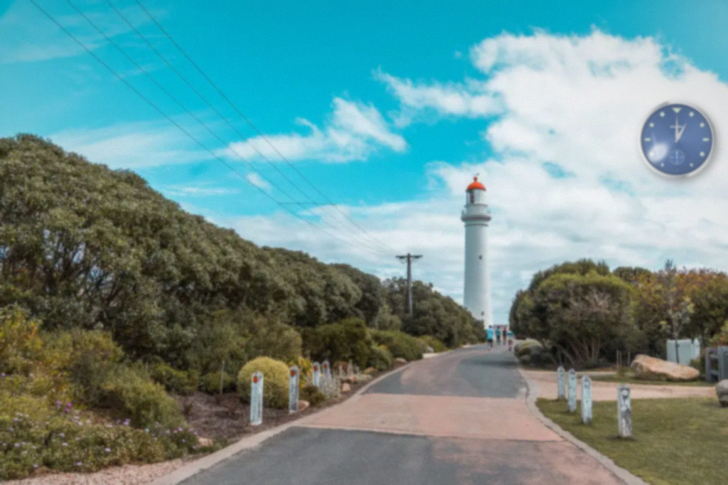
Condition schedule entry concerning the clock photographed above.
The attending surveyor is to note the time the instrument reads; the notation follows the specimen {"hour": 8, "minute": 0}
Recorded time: {"hour": 1, "minute": 0}
